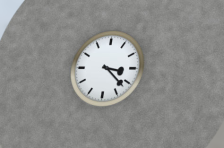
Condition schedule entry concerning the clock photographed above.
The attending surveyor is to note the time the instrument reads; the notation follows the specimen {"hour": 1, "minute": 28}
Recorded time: {"hour": 3, "minute": 22}
